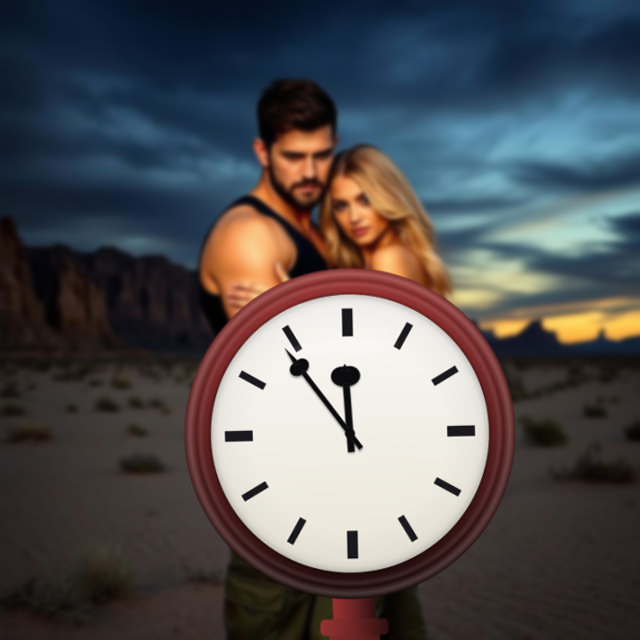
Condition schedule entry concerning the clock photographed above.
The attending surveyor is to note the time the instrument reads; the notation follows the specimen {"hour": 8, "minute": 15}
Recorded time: {"hour": 11, "minute": 54}
